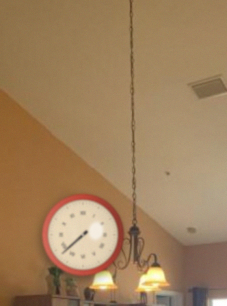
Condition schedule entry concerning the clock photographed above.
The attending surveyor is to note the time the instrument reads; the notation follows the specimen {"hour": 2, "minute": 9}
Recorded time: {"hour": 7, "minute": 38}
